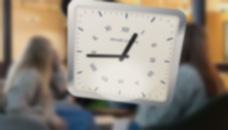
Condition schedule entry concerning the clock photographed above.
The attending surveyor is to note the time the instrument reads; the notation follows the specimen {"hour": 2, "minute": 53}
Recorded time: {"hour": 12, "minute": 44}
